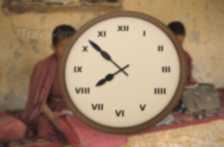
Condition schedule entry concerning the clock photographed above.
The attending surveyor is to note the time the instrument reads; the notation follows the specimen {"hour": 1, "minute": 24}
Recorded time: {"hour": 7, "minute": 52}
